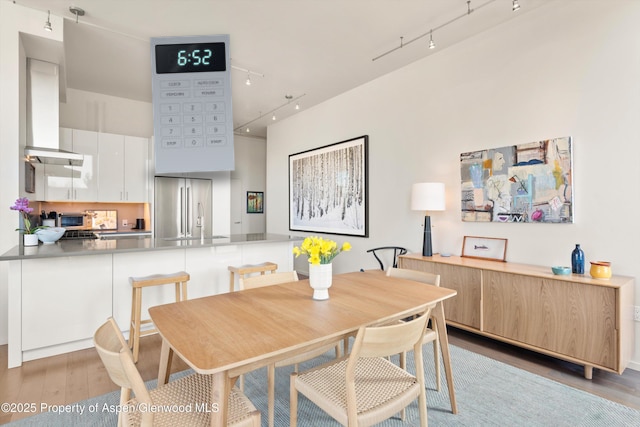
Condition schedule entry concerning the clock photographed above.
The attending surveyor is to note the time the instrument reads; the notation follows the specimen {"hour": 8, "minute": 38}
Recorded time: {"hour": 6, "minute": 52}
